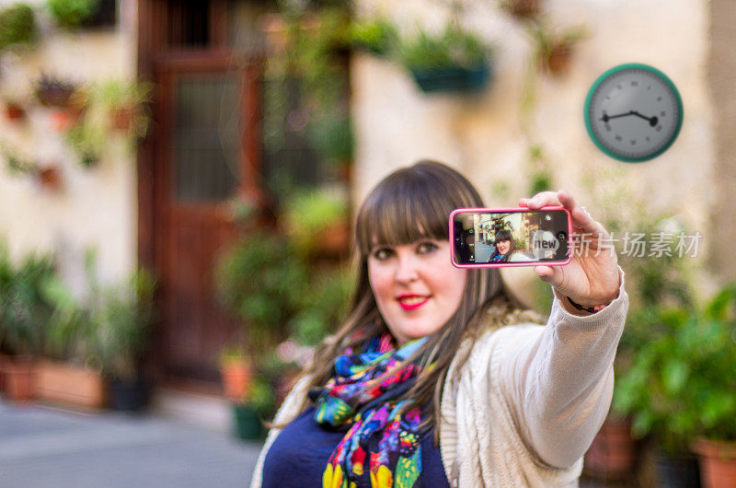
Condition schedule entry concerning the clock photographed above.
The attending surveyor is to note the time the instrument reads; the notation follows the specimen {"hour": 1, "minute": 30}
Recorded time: {"hour": 3, "minute": 43}
